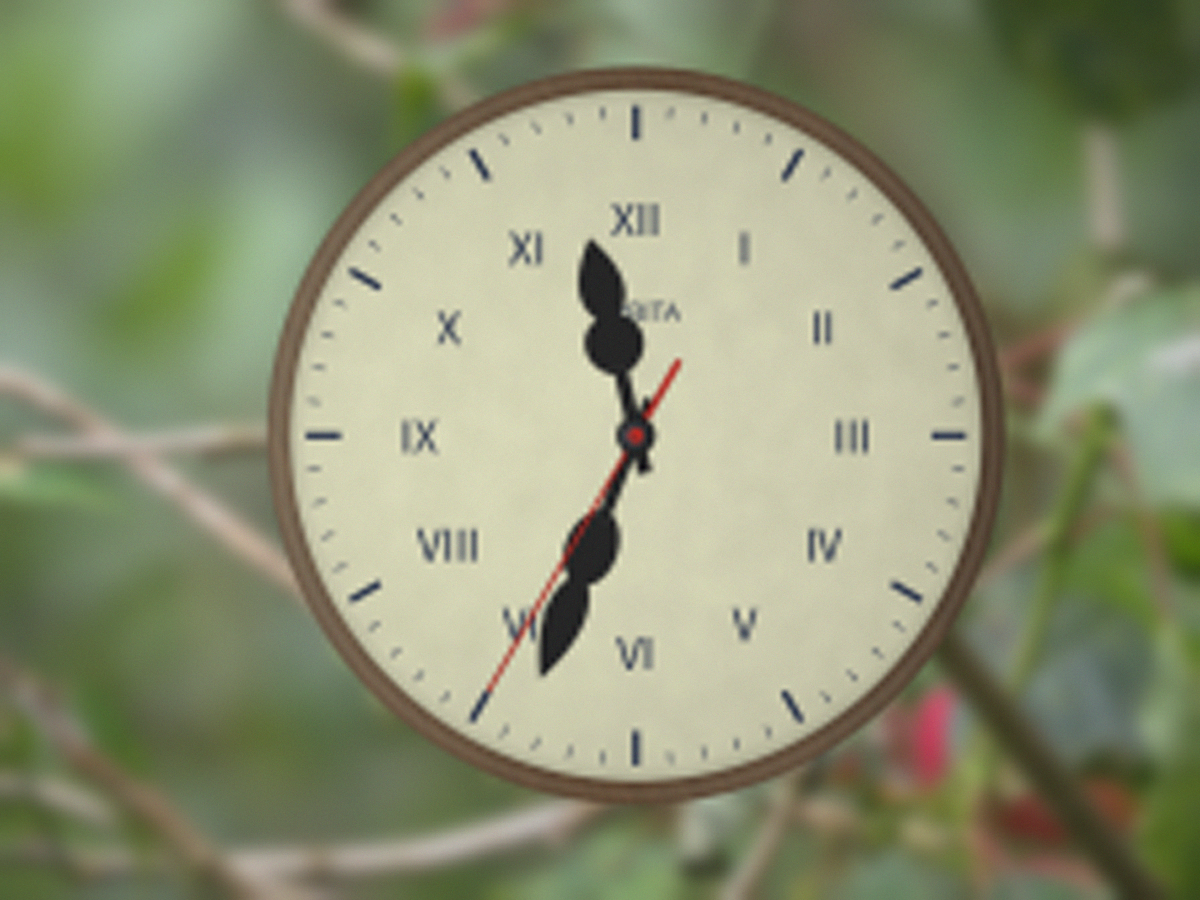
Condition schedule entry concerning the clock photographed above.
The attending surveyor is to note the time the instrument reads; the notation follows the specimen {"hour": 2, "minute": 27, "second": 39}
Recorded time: {"hour": 11, "minute": 33, "second": 35}
